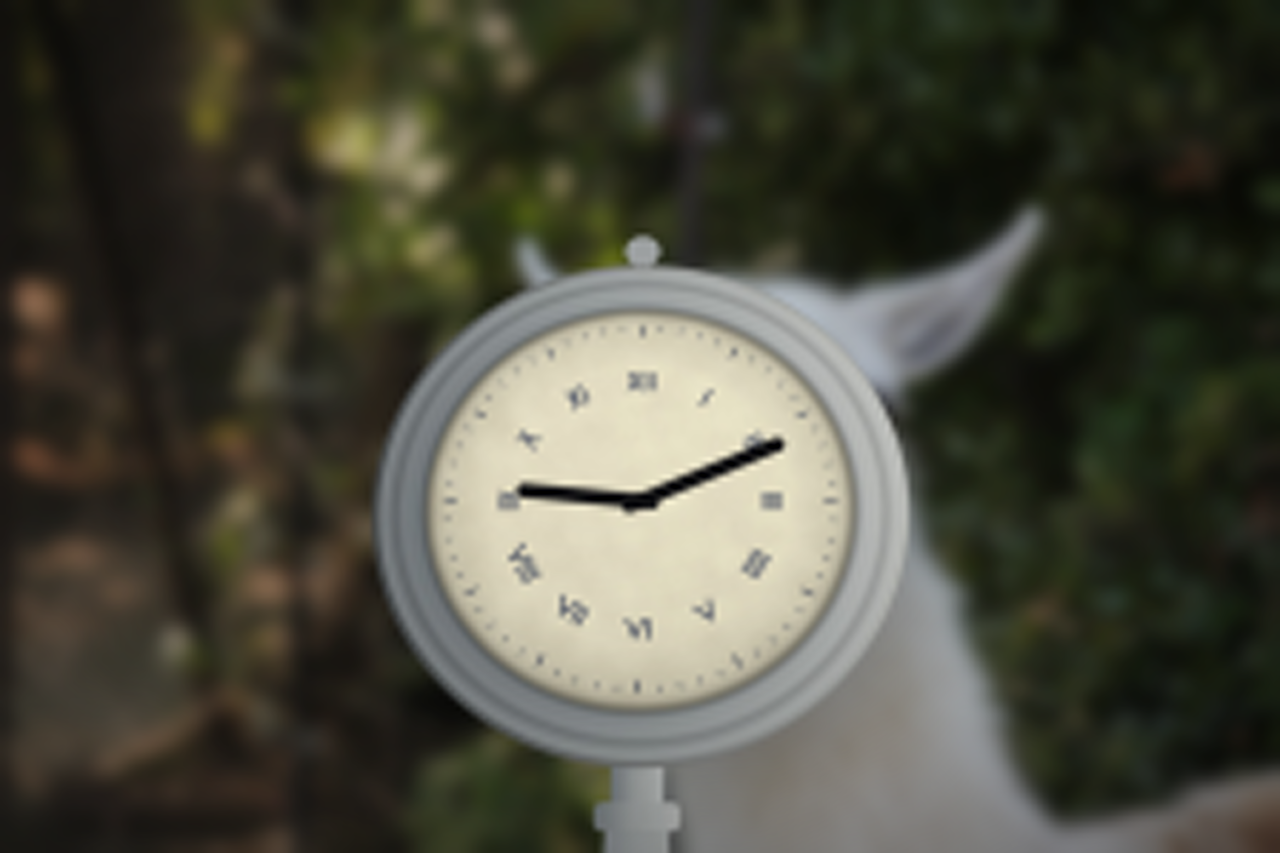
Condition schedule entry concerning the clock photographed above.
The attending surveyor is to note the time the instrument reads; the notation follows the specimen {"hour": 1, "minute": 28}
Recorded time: {"hour": 9, "minute": 11}
